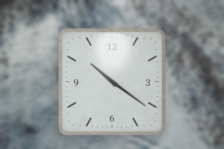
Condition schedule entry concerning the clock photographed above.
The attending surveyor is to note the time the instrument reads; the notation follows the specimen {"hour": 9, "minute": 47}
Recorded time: {"hour": 10, "minute": 21}
